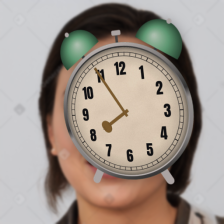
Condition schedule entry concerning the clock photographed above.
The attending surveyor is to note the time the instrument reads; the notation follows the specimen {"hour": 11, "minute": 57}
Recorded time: {"hour": 7, "minute": 55}
